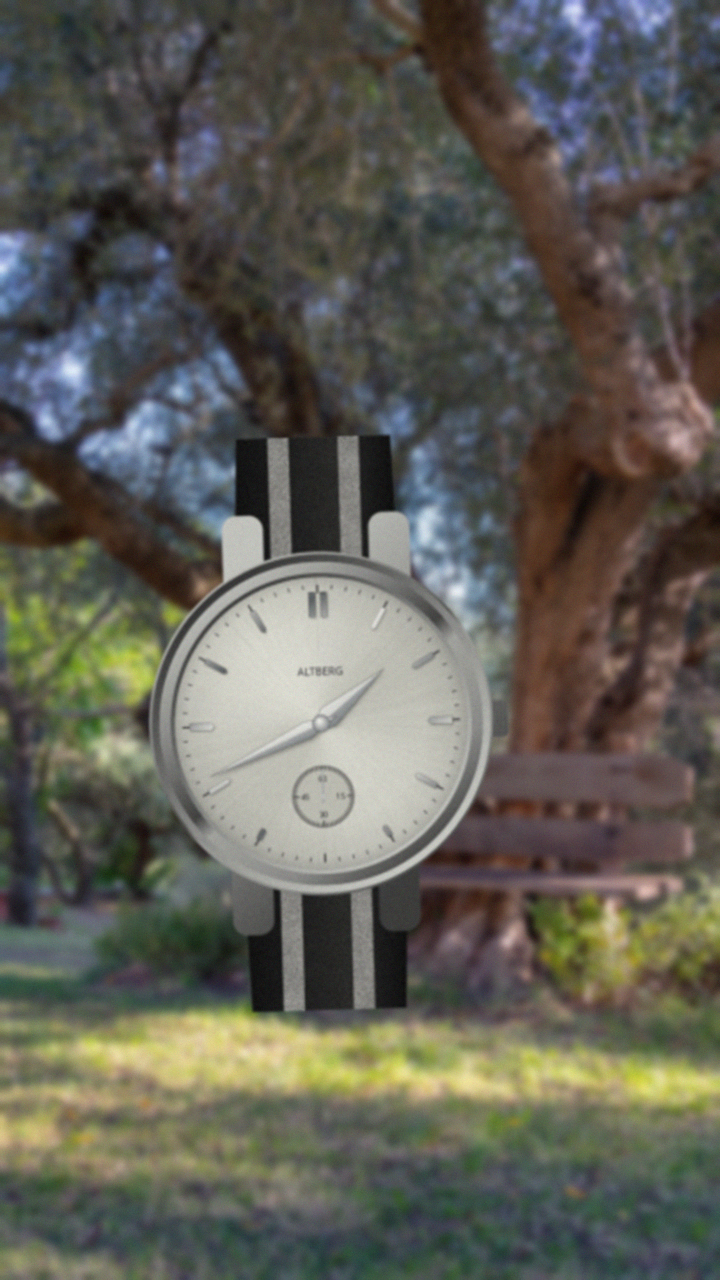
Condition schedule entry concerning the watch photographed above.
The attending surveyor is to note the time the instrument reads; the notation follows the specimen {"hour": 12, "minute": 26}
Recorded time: {"hour": 1, "minute": 41}
